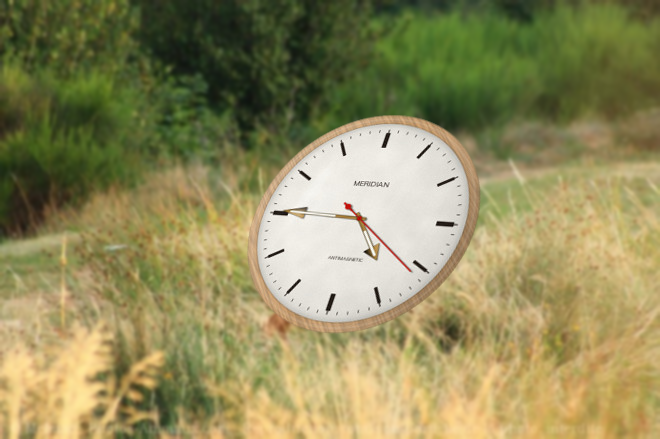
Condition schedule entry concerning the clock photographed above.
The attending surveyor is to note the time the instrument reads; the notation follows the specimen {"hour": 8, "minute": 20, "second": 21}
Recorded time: {"hour": 4, "minute": 45, "second": 21}
